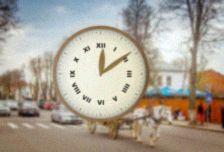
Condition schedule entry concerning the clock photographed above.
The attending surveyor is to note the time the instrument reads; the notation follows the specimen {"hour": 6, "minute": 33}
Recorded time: {"hour": 12, "minute": 9}
